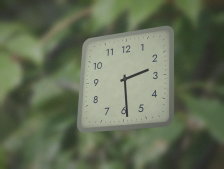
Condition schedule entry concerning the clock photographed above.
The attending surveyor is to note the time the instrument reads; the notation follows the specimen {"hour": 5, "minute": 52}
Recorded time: {"hour": 2, "minute": 29}
